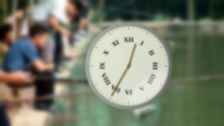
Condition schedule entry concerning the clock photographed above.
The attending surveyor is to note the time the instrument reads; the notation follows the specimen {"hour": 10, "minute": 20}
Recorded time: {"hour": 12, "minute": 35}
